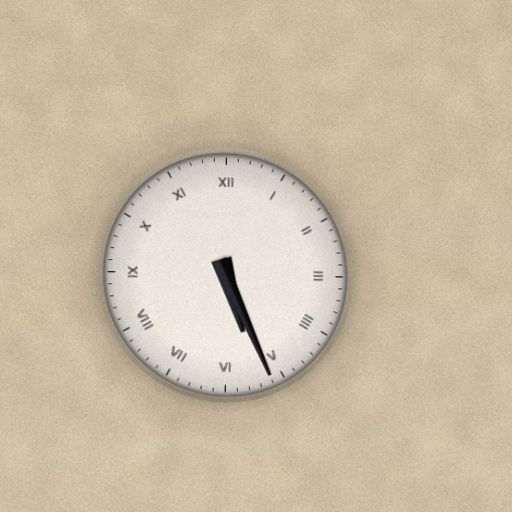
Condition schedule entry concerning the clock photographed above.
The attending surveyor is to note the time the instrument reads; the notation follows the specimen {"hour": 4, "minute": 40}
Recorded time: {"hour": 5, "minute": 26}
